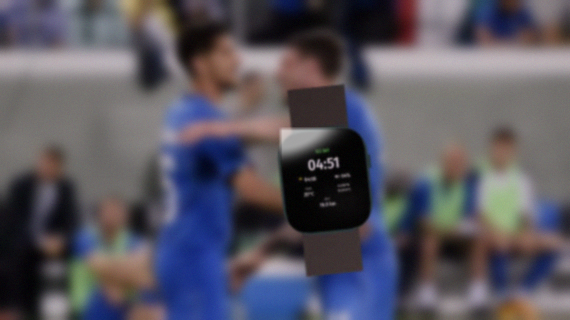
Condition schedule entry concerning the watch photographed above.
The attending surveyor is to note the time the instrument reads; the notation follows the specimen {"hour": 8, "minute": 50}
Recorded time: {"hour": 4, "minute": 51}
